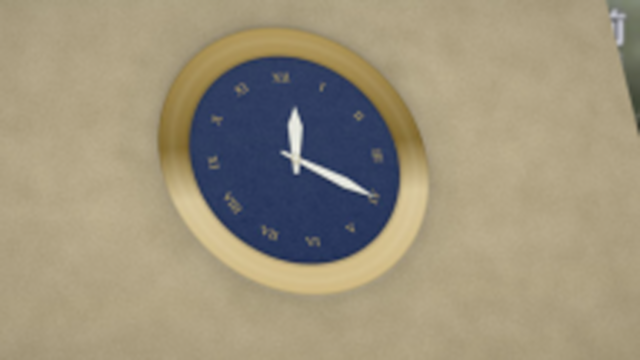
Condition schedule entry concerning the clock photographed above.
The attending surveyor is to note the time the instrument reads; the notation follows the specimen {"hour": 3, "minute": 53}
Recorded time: {"hour": 12, "minute": 20}
